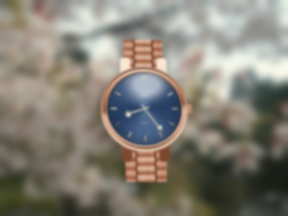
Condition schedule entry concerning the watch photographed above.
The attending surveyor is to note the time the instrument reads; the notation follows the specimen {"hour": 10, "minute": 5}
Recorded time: {"hour": 8, "minute": 24}
